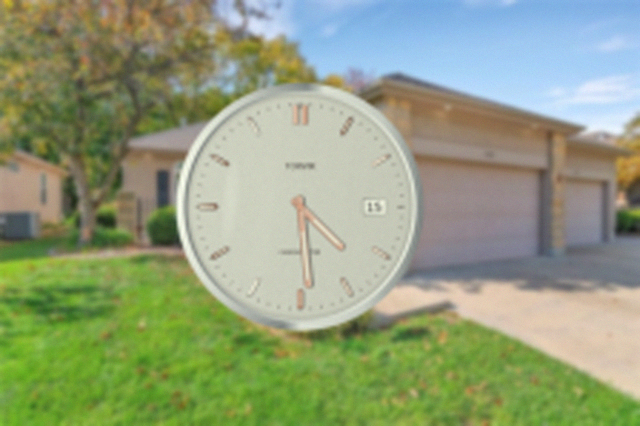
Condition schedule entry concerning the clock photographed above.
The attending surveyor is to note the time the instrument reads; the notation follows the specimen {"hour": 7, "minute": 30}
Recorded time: {"hour": 4, "minute": 29}
